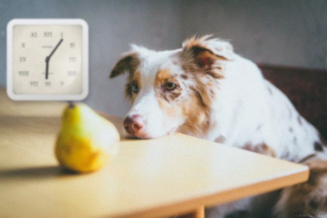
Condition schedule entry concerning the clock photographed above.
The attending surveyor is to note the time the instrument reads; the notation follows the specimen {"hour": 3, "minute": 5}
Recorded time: {"hour": 6, "minute": 6}
